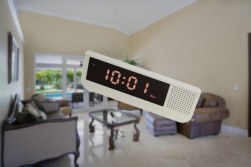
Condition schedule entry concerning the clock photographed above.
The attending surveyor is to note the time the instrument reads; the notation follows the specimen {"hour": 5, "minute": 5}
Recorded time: {"hour": 10, "minute": 1}
